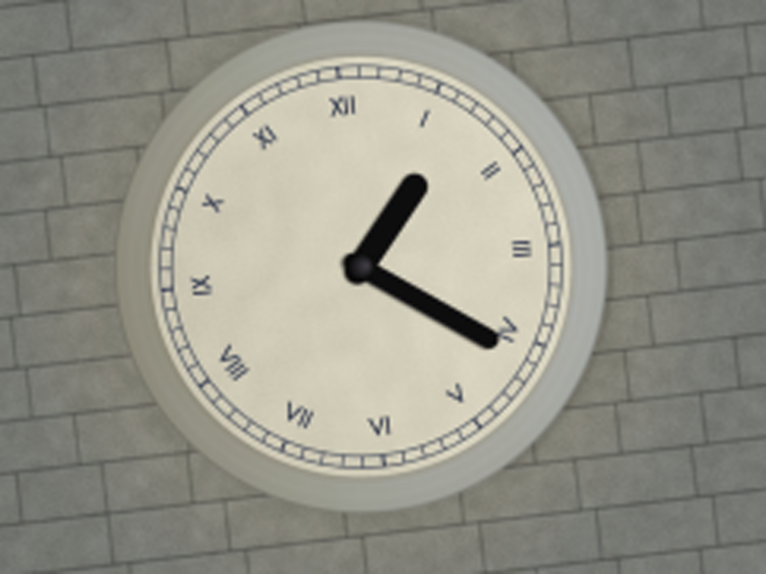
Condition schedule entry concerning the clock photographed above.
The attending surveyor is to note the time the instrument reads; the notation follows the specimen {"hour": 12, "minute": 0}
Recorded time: {"hour": 1, "minute": 21}
